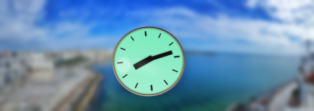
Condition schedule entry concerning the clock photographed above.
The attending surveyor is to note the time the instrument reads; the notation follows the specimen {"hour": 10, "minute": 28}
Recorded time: {"hour": 8, "minute": 13}
